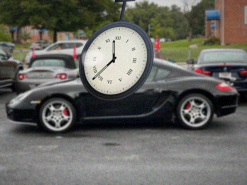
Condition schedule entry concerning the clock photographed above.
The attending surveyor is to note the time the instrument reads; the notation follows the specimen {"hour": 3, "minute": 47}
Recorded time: {"hour": 11, "minute": 37}
